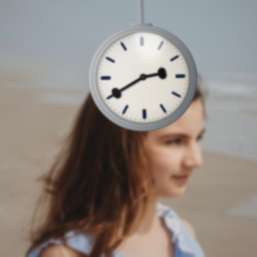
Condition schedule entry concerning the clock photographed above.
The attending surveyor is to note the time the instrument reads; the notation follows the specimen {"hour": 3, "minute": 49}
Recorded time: {"hour": 2, "minute": 40}
